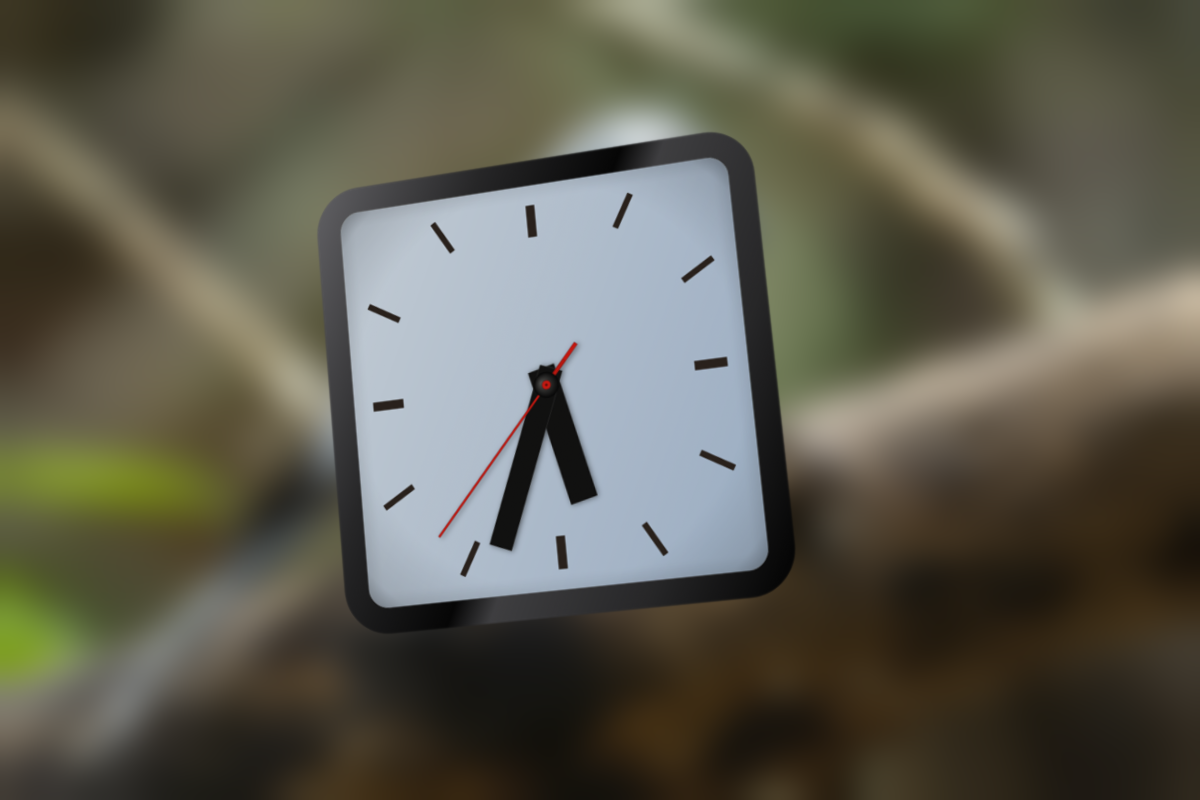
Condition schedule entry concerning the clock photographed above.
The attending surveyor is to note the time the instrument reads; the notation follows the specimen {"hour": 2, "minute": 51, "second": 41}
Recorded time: {"hour": 5, "minute": 33, "second": 37}
